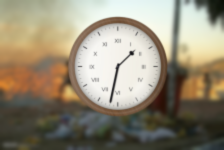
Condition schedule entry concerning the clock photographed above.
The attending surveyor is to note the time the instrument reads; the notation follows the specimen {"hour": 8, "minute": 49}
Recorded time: {"hour": 1, "minute": 32}
